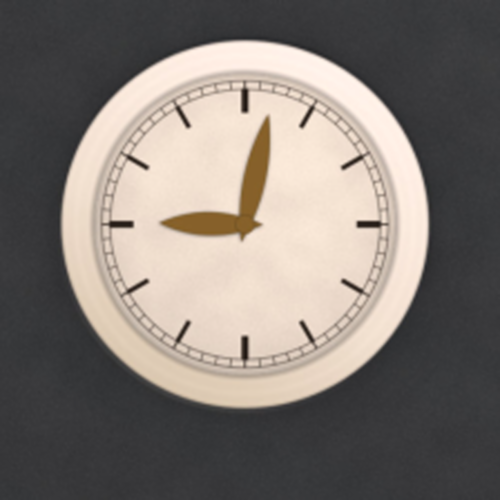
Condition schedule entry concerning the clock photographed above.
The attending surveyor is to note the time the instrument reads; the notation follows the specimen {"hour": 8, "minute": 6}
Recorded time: {"hour": 9, "minute": 2}
